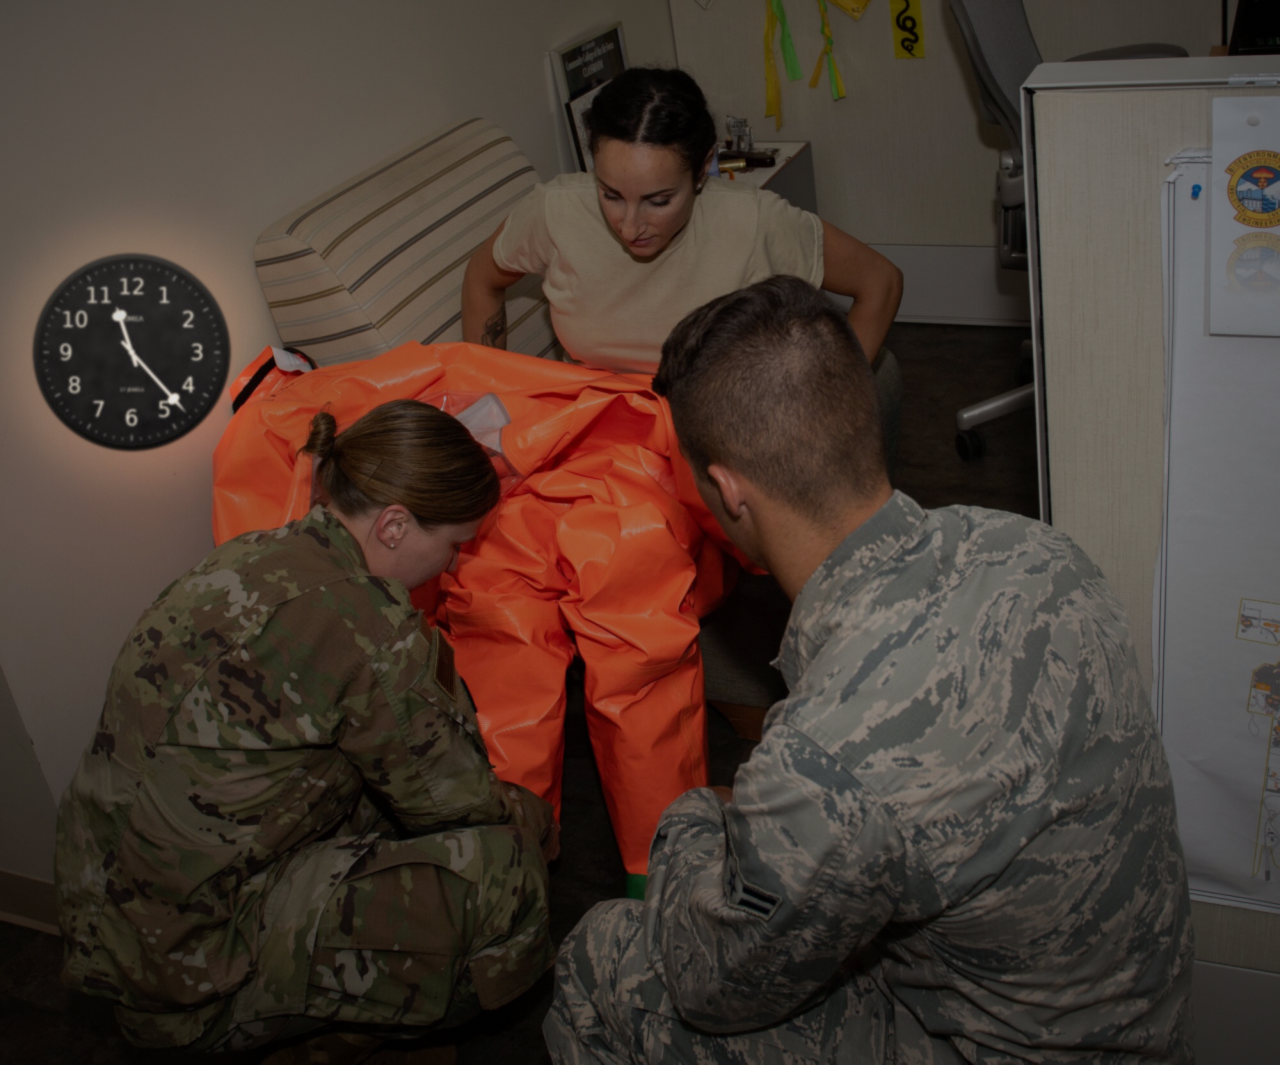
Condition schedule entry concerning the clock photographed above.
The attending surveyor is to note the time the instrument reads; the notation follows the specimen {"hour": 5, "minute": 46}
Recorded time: {"hour": 11, "minute": 23}
